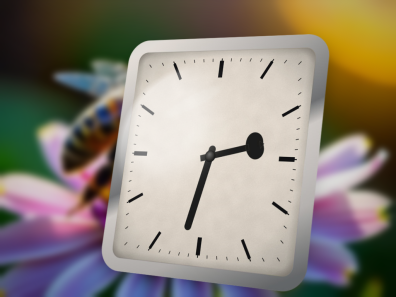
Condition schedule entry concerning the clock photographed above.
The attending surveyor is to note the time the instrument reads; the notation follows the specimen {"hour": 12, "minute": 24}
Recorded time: {"hour": 2, "minute": 32}
